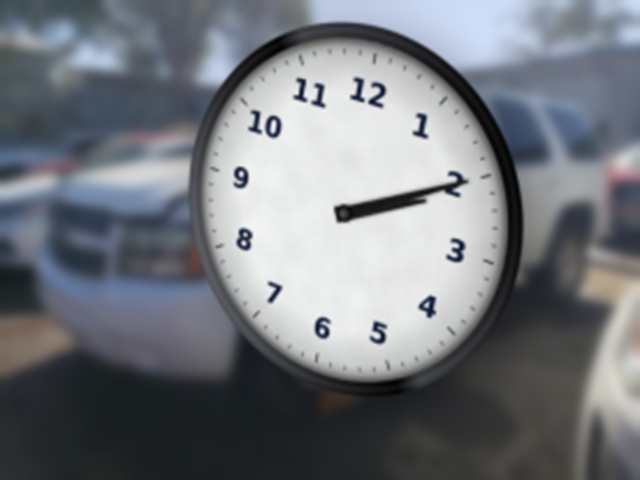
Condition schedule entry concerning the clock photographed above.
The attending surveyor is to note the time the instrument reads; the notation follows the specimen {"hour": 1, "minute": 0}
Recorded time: {"hour": 2, "minute": 10}
